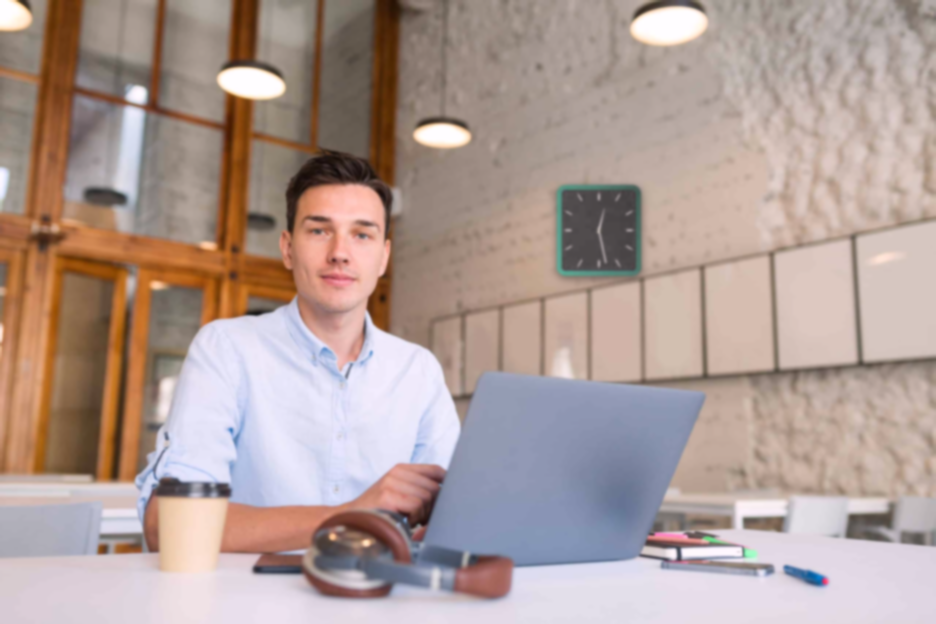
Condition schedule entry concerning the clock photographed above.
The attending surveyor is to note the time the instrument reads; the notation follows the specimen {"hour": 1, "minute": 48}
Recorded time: {"hour": 12, "minute": 28}
